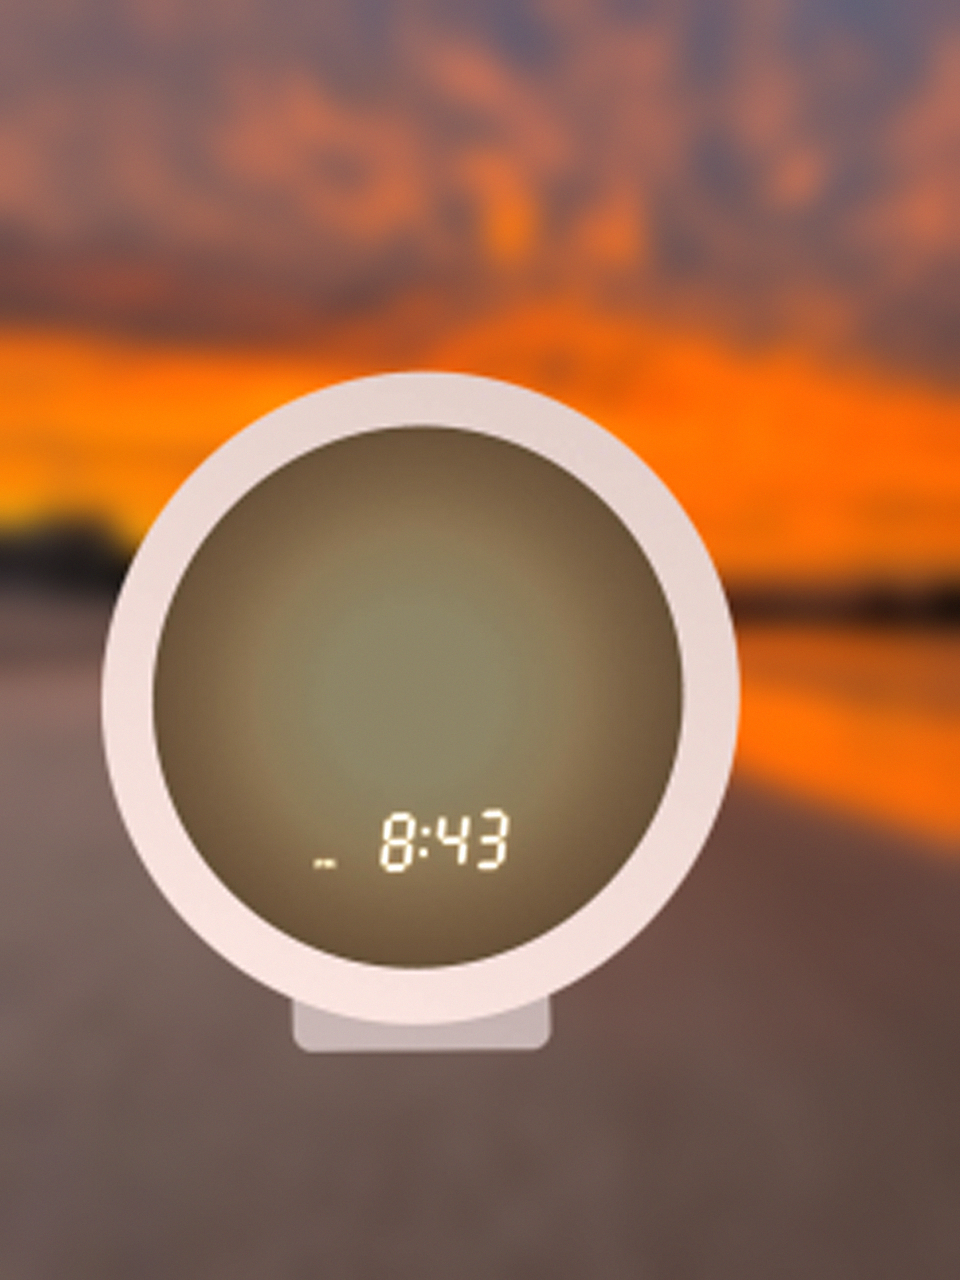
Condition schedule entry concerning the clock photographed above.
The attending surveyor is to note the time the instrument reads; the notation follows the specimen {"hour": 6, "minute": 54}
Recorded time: {"hour": 8, "minute": 43}
